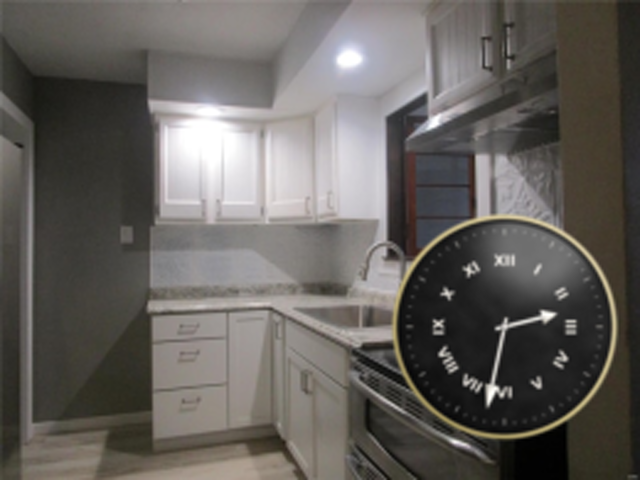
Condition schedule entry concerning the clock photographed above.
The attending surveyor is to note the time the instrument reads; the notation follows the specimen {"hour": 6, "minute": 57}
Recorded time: {"hour": 2, "minute": 32}
